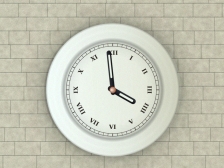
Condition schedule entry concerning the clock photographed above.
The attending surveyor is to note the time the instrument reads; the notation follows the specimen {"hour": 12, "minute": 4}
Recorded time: {"hour": 3, "minute": 59}
